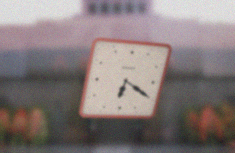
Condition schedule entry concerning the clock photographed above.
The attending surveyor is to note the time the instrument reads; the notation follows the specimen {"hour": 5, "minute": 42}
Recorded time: {"hour": 6, "minute": 20}
